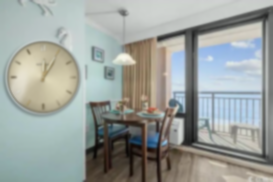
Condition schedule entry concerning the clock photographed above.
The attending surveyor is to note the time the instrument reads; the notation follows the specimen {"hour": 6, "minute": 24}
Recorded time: {"hour": 12, "minute": 5}
